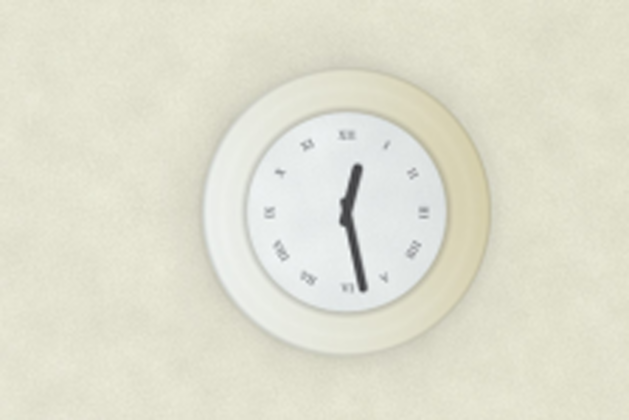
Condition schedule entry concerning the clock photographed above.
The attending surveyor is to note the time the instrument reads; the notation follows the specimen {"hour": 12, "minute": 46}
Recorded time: {"hour": 12, "minute": 28}
